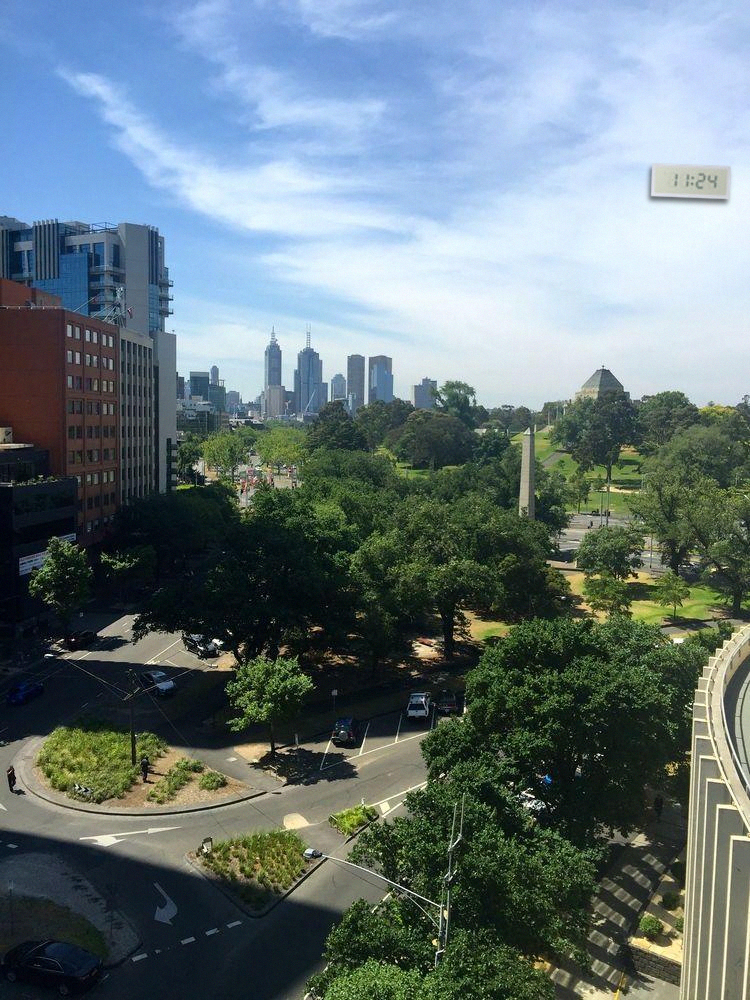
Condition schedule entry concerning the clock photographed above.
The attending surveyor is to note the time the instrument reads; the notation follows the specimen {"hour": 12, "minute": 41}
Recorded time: {"hour": 11, "minute": 24}
